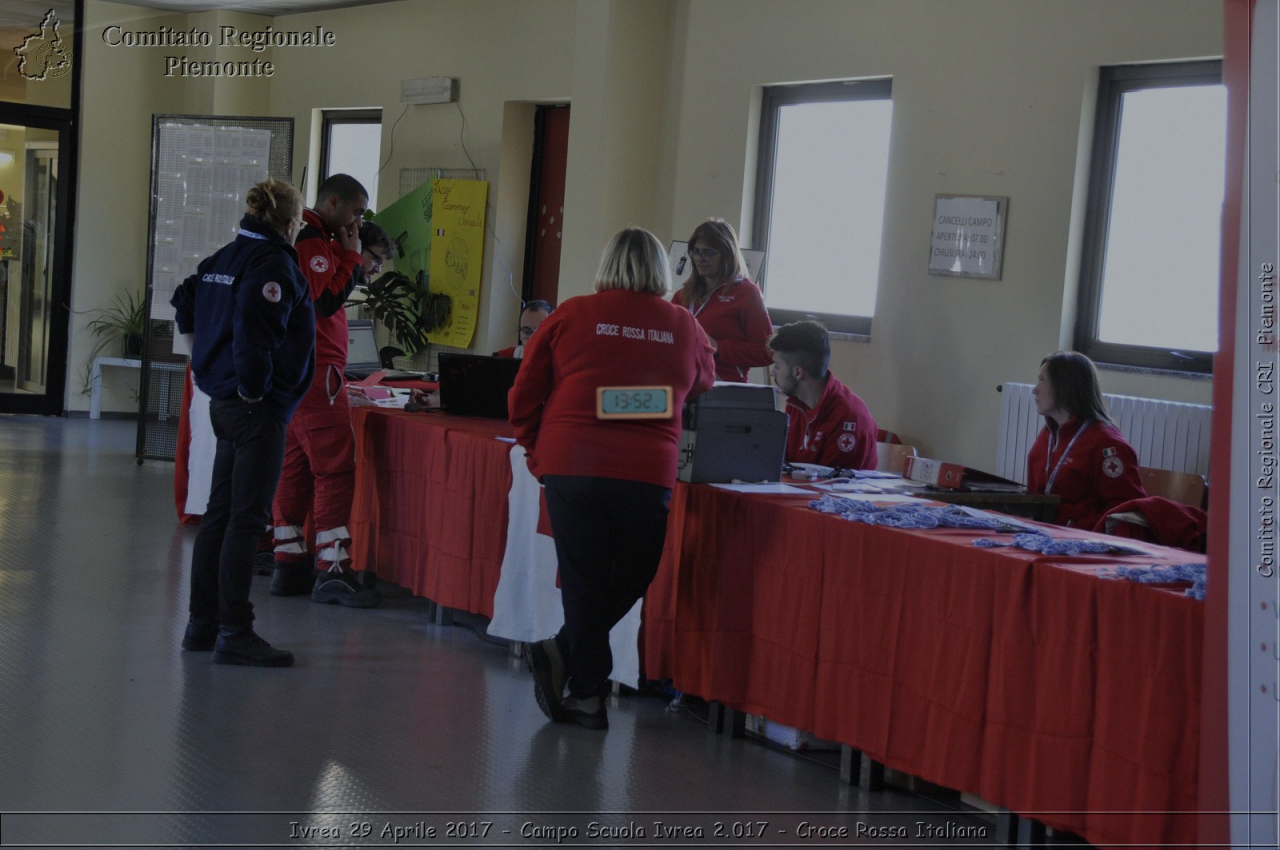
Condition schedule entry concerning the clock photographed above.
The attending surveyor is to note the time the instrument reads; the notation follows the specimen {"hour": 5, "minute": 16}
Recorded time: {"hour": 13, "minute": 52}
